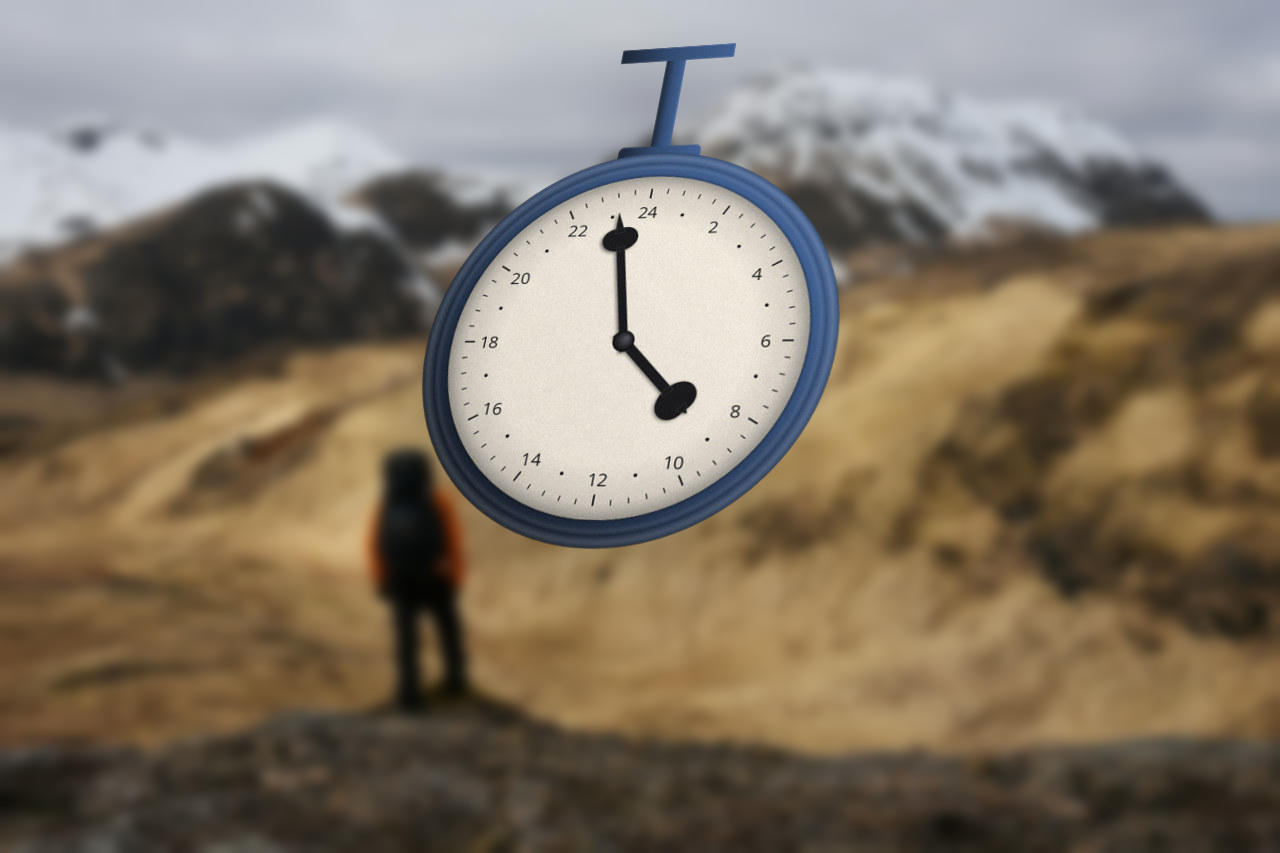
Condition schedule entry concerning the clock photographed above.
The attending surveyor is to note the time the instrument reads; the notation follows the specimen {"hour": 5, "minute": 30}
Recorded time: {"hour": 8, "minute": 58}
